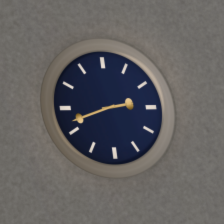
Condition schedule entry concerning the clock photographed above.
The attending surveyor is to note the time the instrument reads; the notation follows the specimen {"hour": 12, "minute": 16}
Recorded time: {"hour": 2, "minute": 42}
